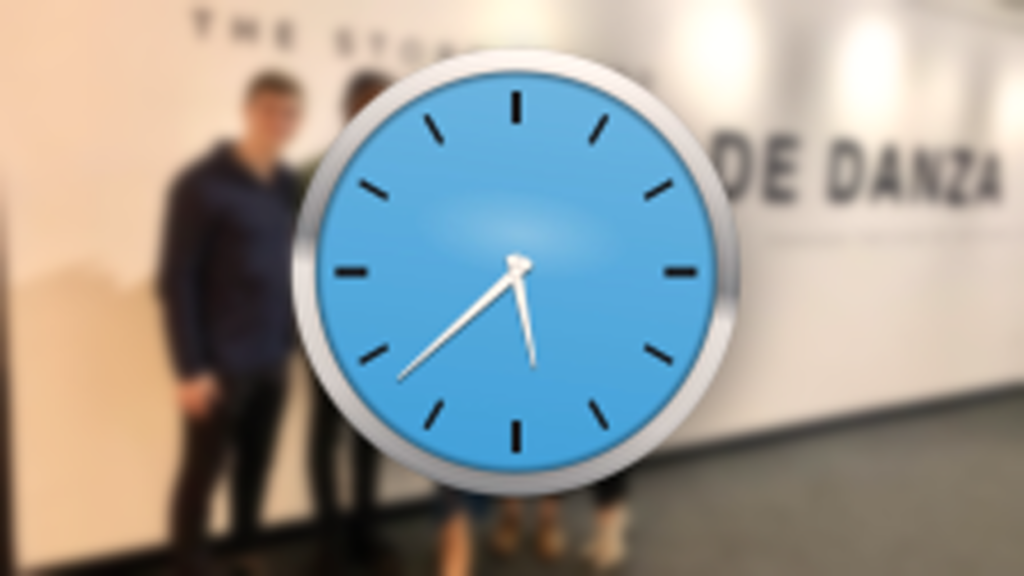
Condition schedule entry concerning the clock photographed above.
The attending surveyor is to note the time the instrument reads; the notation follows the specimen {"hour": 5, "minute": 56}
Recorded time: {"hour": 5, "minute": 38}
